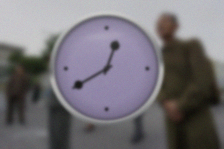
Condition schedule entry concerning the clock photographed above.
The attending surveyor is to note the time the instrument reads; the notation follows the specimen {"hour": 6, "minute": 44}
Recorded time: {"hour": 12, "minute": 40}
